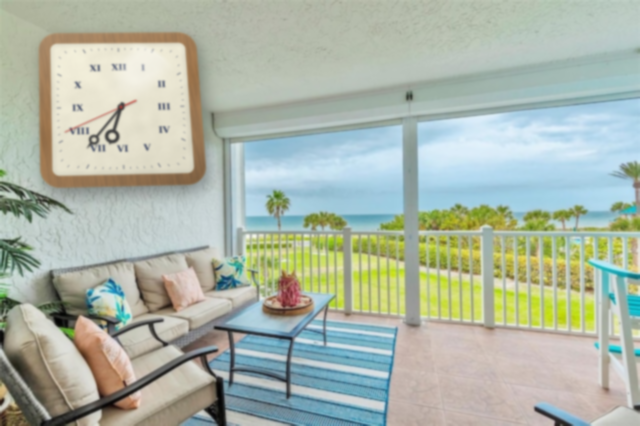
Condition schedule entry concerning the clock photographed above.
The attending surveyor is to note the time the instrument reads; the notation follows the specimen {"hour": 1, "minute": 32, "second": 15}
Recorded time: {"hour": 6, "minute": 36, "second": 41}
